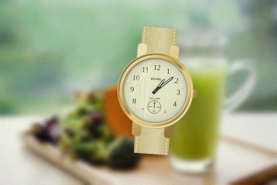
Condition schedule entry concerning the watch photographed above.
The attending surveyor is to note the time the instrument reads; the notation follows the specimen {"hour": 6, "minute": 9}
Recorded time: {"hour": 1, "minute": 8}
